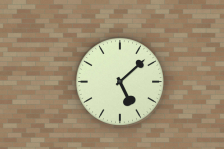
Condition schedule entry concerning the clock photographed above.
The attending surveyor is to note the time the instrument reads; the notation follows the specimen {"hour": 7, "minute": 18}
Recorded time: {"hour": 5, "minute": 8}
